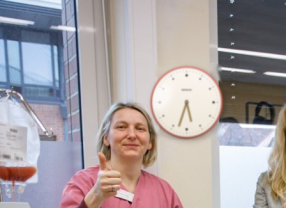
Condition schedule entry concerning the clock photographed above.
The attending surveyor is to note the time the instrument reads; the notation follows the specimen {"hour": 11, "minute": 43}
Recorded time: {"hour": 5, "minute": 33}
